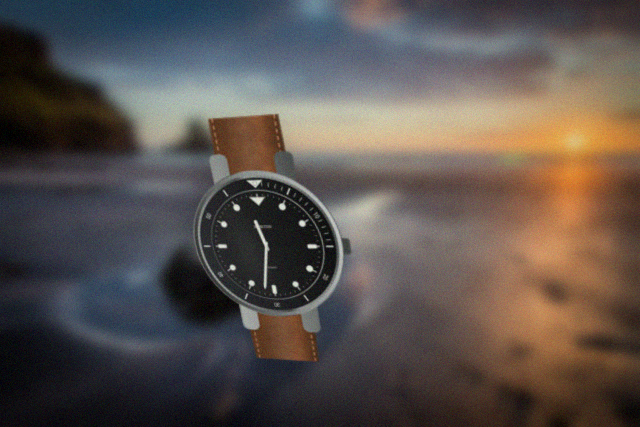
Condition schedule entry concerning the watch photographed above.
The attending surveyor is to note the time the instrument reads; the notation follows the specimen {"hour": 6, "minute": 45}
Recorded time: {"hour": 11, "minute": 32}
